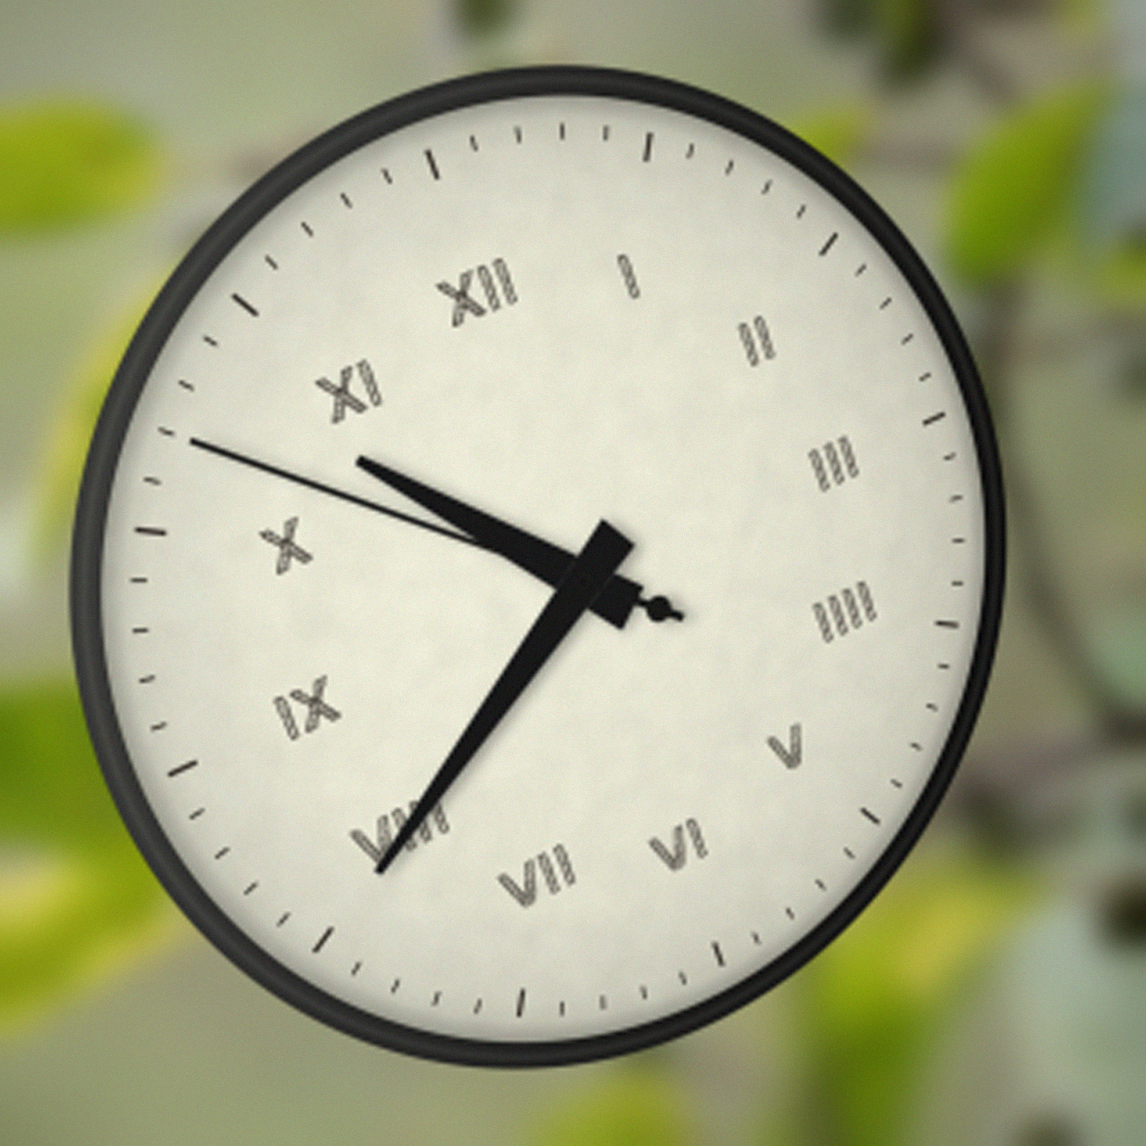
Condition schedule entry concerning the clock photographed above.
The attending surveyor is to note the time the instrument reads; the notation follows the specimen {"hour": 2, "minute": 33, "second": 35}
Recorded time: {"hour": 10, "minute": 39, "second": 52}
